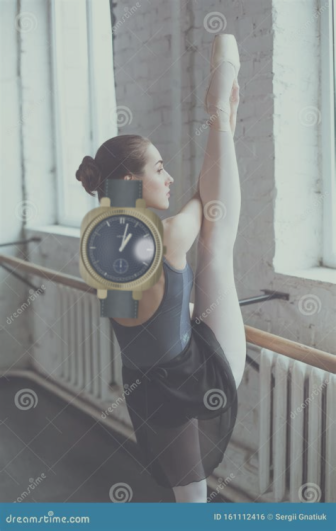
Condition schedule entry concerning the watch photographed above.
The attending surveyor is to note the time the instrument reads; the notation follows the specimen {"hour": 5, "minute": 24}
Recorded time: {"hour": 1, "minute": 2}
